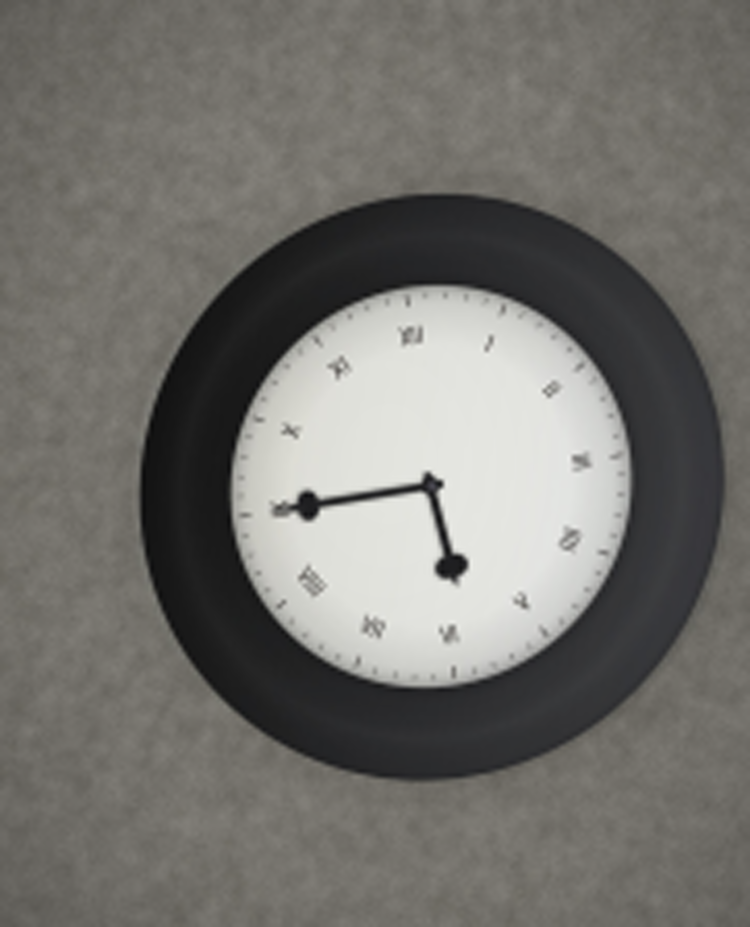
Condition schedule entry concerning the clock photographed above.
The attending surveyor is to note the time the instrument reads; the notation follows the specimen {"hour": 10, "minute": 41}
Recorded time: {"hour": 5, "minute": 45}
